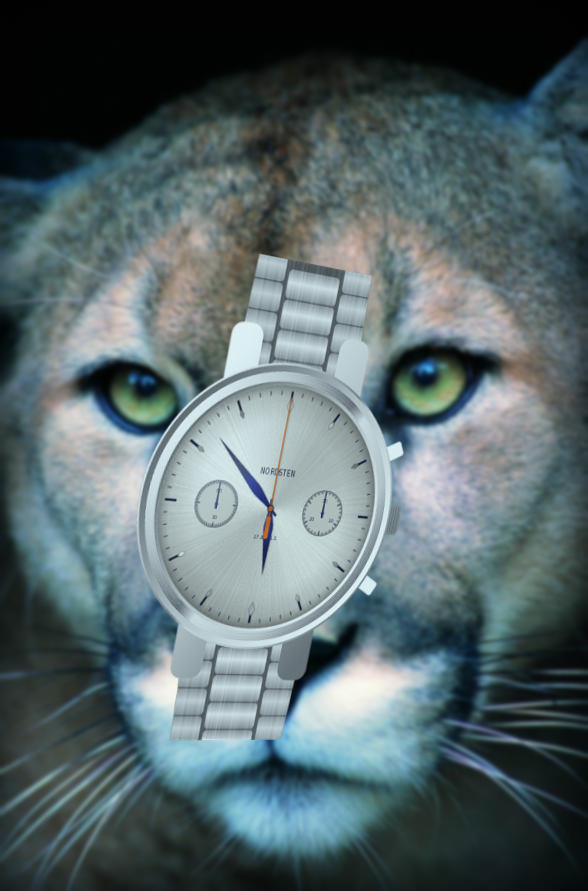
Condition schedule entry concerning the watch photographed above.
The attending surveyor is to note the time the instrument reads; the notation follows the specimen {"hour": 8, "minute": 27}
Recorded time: {"hour": 5, "minute": 52}
